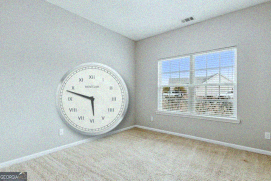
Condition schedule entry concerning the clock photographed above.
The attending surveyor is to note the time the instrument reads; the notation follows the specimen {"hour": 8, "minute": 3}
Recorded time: {"hour": 5, "minute": 48}
